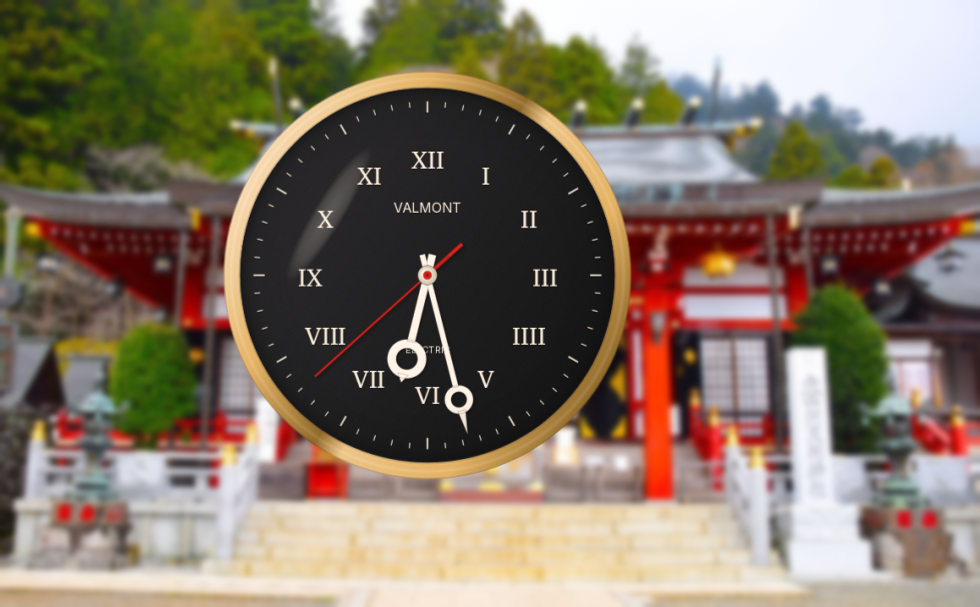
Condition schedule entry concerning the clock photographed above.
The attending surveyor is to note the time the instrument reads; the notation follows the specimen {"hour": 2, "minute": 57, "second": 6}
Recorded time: {"hour": 6, "minute": 27, "second": 38}
